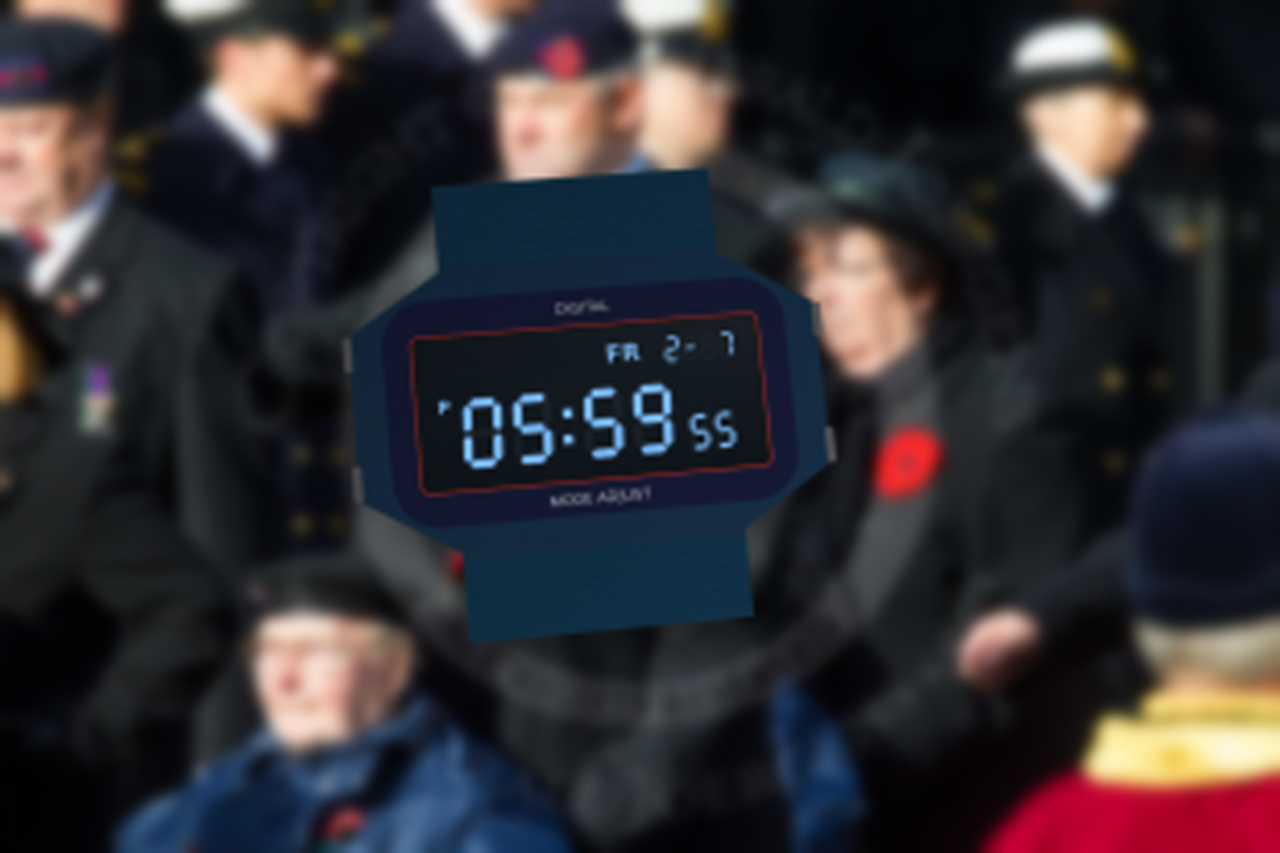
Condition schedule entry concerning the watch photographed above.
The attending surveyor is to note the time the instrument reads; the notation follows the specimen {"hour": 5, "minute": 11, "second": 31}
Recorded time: {"hour": 5, "minute": 59, "second": 55}
